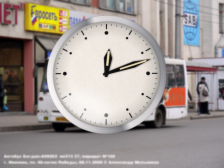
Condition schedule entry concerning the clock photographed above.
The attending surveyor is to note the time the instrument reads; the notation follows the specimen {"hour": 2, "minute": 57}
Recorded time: {"hour": 12, "minute": 12}
